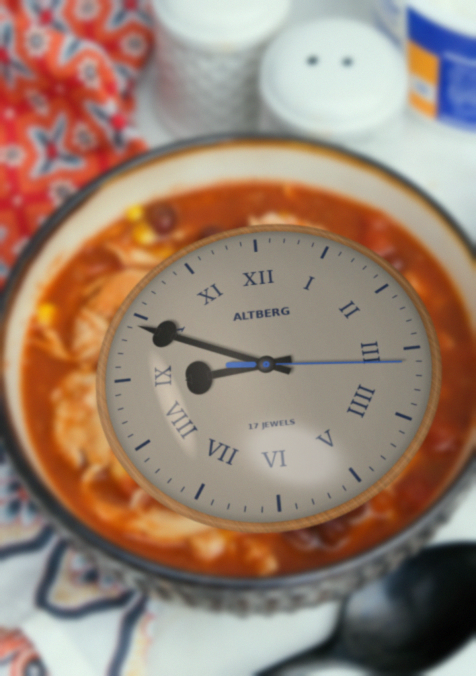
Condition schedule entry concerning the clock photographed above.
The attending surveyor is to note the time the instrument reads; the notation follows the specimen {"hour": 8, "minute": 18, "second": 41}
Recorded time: {"hour": 8, "minute": 49, "second": 16}
